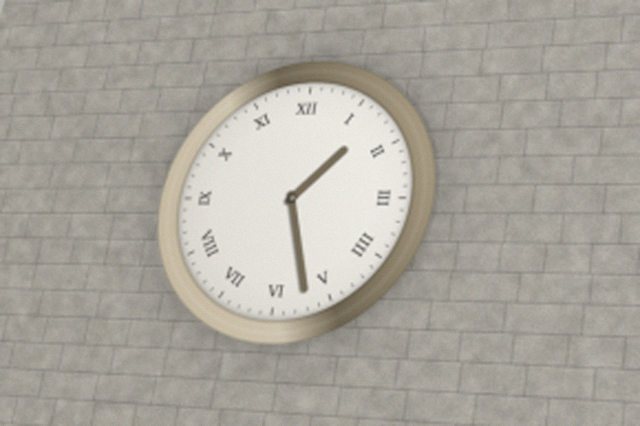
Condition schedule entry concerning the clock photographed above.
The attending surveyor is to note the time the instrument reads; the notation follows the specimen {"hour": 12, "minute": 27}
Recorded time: {"hour": 1, "minute": 27}
